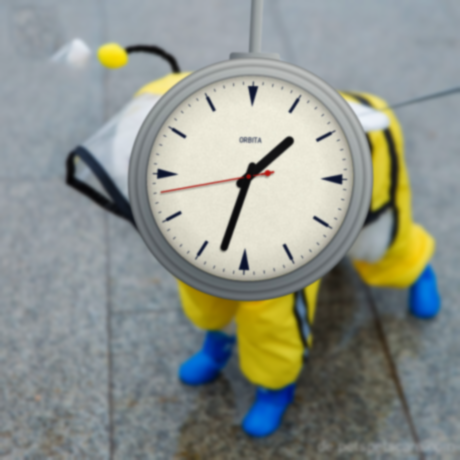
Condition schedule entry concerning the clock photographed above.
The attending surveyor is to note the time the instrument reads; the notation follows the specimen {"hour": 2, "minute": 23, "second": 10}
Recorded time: {"hour": 1, "minute": 32, "second": 43}
